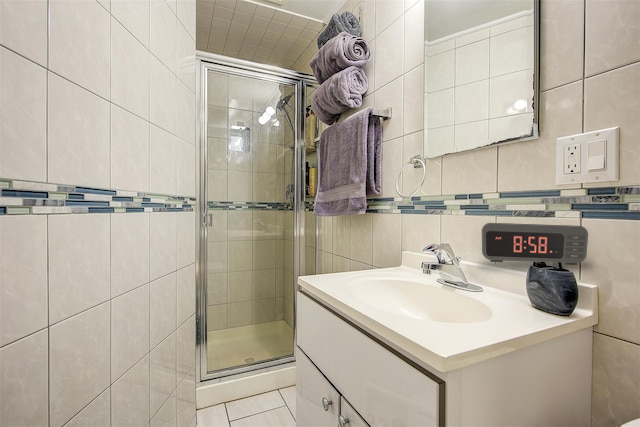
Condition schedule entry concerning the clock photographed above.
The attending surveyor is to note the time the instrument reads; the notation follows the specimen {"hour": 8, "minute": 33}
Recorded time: {"hour": 8, "minute": 58}
